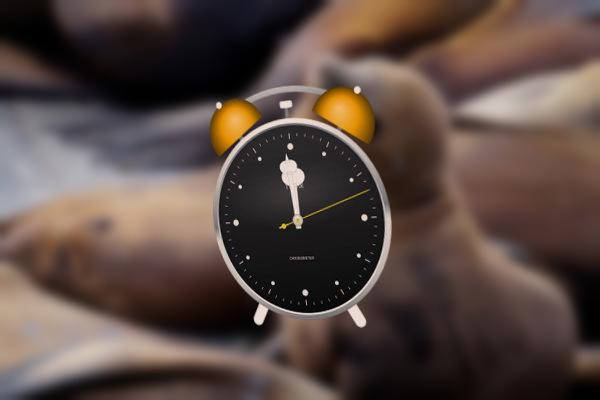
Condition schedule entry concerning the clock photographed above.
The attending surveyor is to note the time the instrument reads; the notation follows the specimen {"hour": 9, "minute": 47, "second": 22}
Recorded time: {"hour": 11, "minute": 59, "second": 12}
